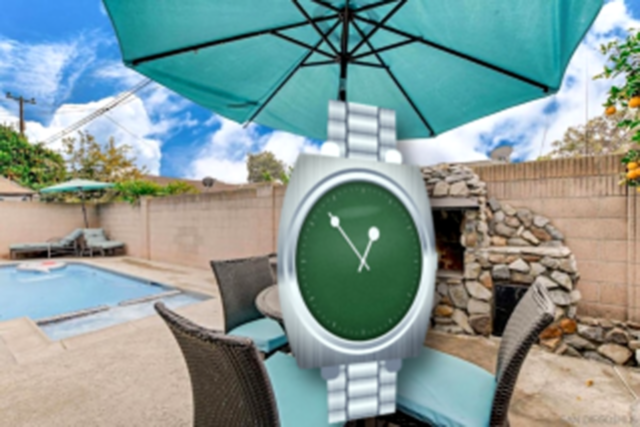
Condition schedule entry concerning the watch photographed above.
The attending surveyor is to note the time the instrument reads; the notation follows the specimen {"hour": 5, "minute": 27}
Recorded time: {"hour": 12, "minute": 53}
